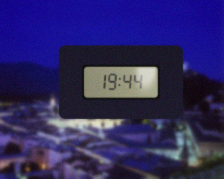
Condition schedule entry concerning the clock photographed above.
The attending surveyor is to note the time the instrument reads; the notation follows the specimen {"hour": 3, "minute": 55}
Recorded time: {"hour": 19, "minute": 44}
